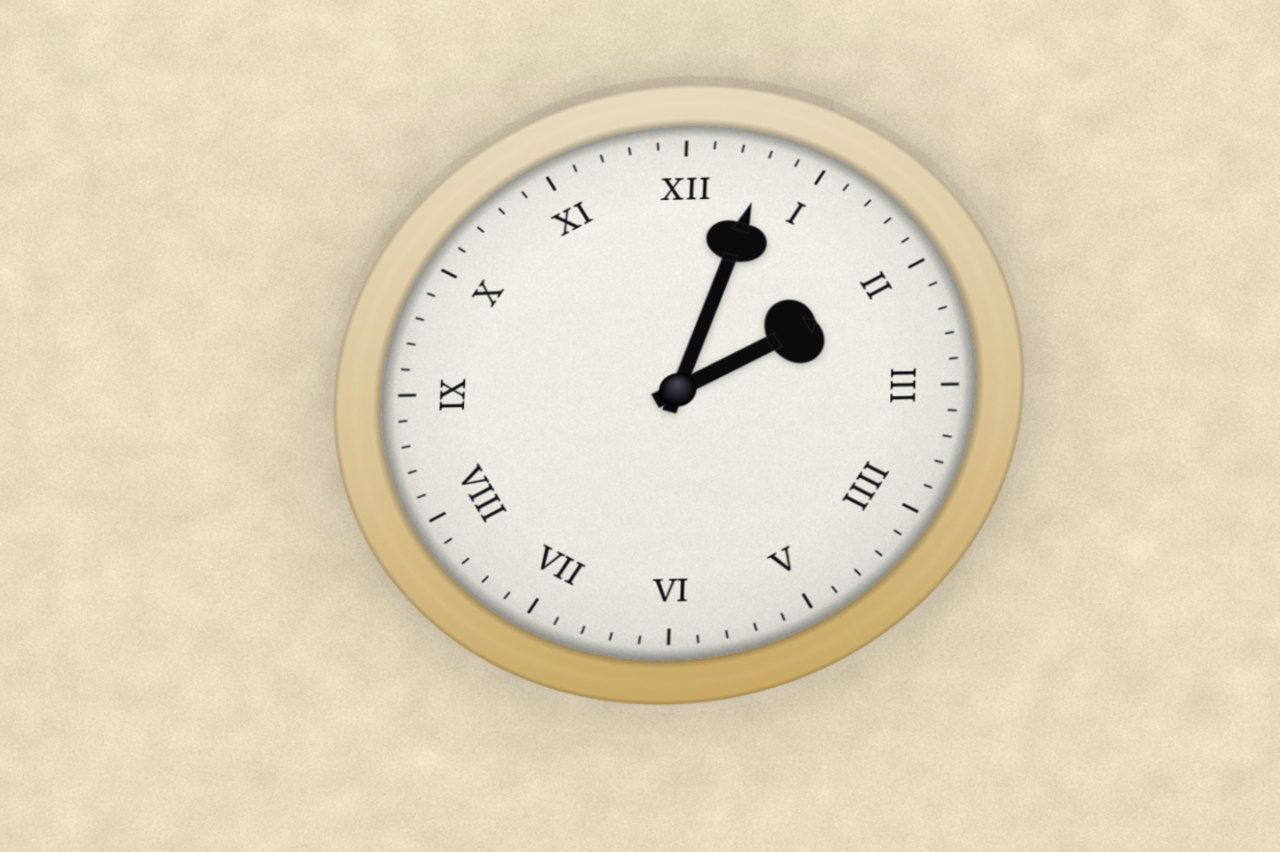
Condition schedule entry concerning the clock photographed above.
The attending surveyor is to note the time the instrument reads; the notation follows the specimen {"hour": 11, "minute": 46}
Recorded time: {"hour": 2, "minute": 3}
